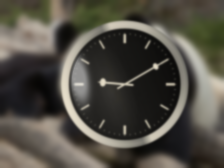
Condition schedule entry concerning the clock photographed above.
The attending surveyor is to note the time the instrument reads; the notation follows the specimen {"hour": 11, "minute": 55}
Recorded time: {"hour": 9, "minute": 10}
